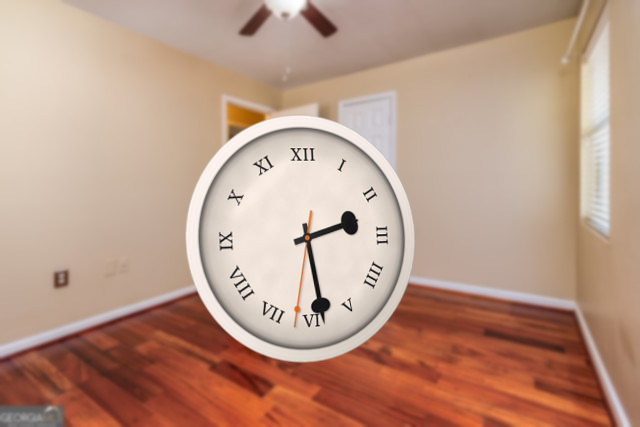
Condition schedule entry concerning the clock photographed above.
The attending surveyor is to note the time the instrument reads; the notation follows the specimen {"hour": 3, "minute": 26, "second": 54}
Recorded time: {"hour": 2, "minute": 28, "second": 32}
